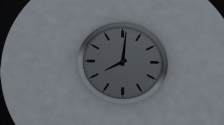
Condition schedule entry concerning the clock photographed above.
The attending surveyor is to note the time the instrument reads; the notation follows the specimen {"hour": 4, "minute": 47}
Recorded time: {"hour": 8, "minute": 1}
